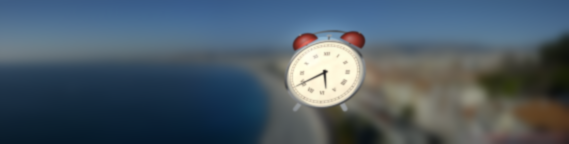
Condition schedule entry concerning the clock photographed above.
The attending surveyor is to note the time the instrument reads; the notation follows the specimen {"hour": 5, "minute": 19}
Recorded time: {"hour": 5, "minute": 40}
